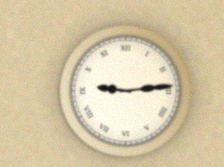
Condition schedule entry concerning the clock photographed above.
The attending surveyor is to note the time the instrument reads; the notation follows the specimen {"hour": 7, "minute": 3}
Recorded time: {"hour": 9, "minute": 14}
